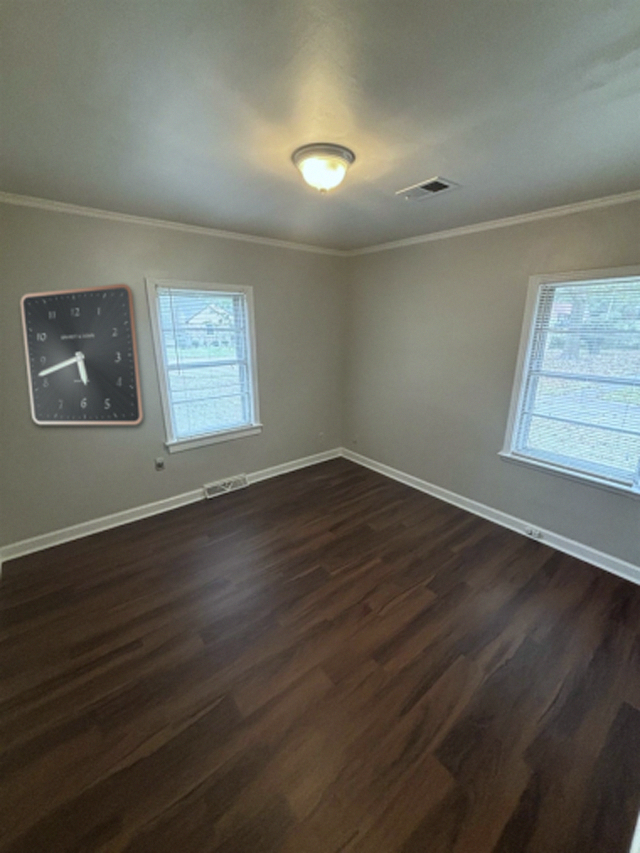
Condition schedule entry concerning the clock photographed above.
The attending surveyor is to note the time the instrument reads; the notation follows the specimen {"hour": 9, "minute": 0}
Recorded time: {"hour": 5, "minute": 42}
